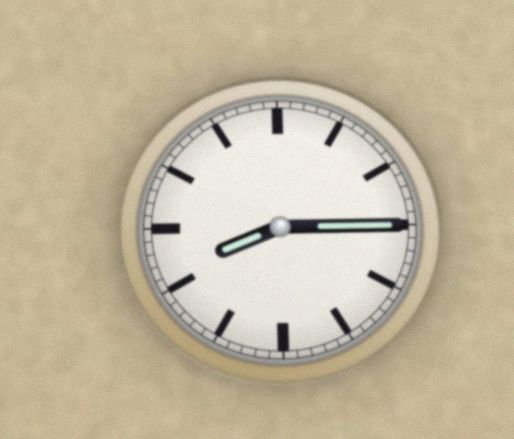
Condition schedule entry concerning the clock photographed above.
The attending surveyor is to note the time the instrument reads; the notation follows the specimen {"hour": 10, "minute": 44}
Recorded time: {"hour": 8, "minute": 15}
